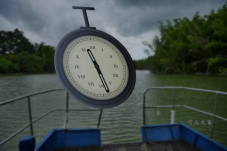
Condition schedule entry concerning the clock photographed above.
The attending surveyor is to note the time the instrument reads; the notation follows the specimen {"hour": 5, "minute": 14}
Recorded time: {"hour": 11, "minute": 28}
